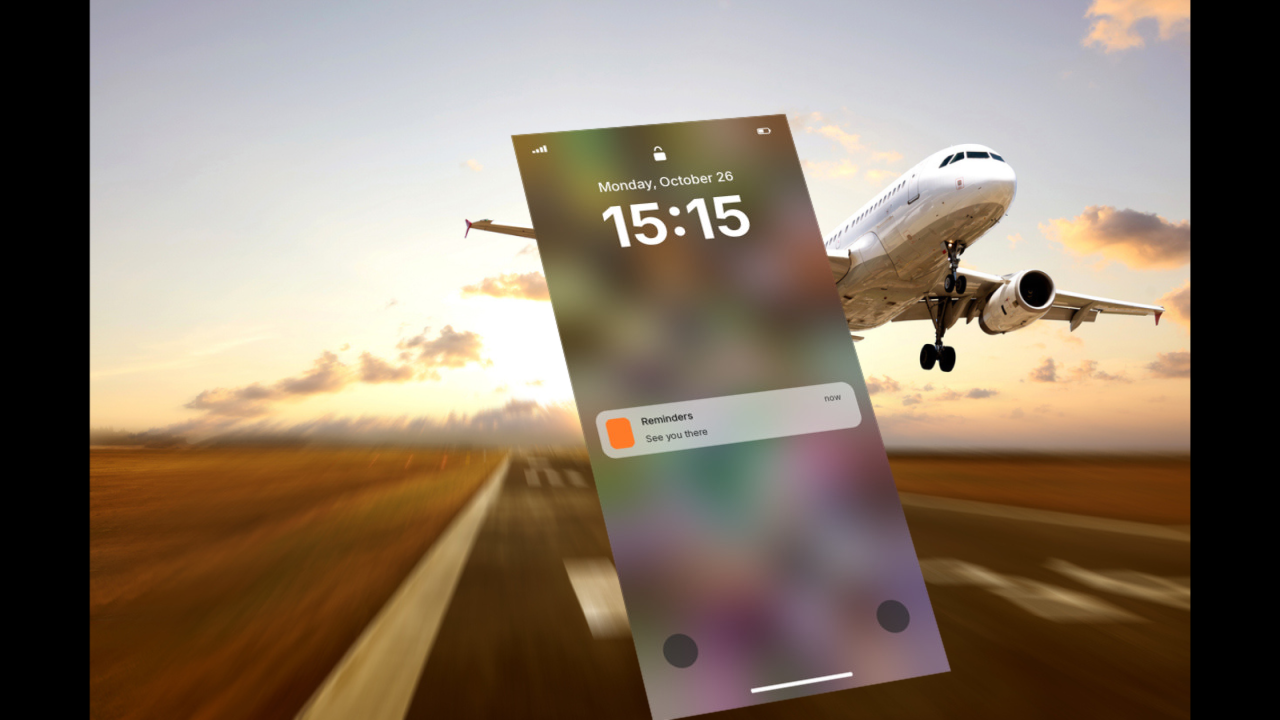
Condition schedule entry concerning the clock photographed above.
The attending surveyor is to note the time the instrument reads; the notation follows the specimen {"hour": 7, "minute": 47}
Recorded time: {"hour": 15, "minute": 15}
